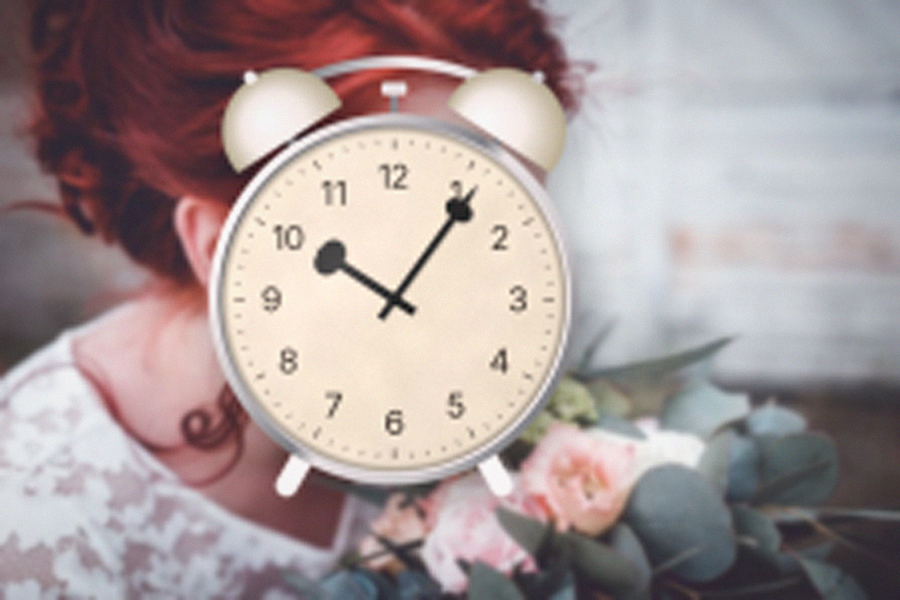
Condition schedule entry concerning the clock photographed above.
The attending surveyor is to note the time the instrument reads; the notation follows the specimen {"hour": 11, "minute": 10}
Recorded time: {"hour": 10, "minute": 6}
